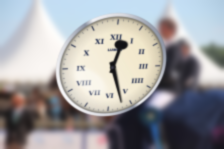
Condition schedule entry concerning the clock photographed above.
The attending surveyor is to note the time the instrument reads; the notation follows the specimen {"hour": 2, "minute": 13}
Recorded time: {"hour": 12, "minute": 27}
